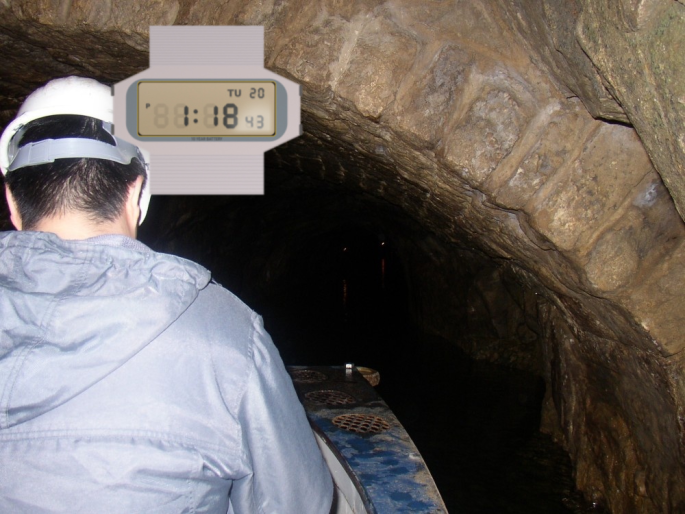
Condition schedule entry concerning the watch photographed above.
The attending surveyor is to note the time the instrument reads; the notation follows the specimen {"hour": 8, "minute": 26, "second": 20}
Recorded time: {"hour": 1, "minute": 18, "second": 43}
